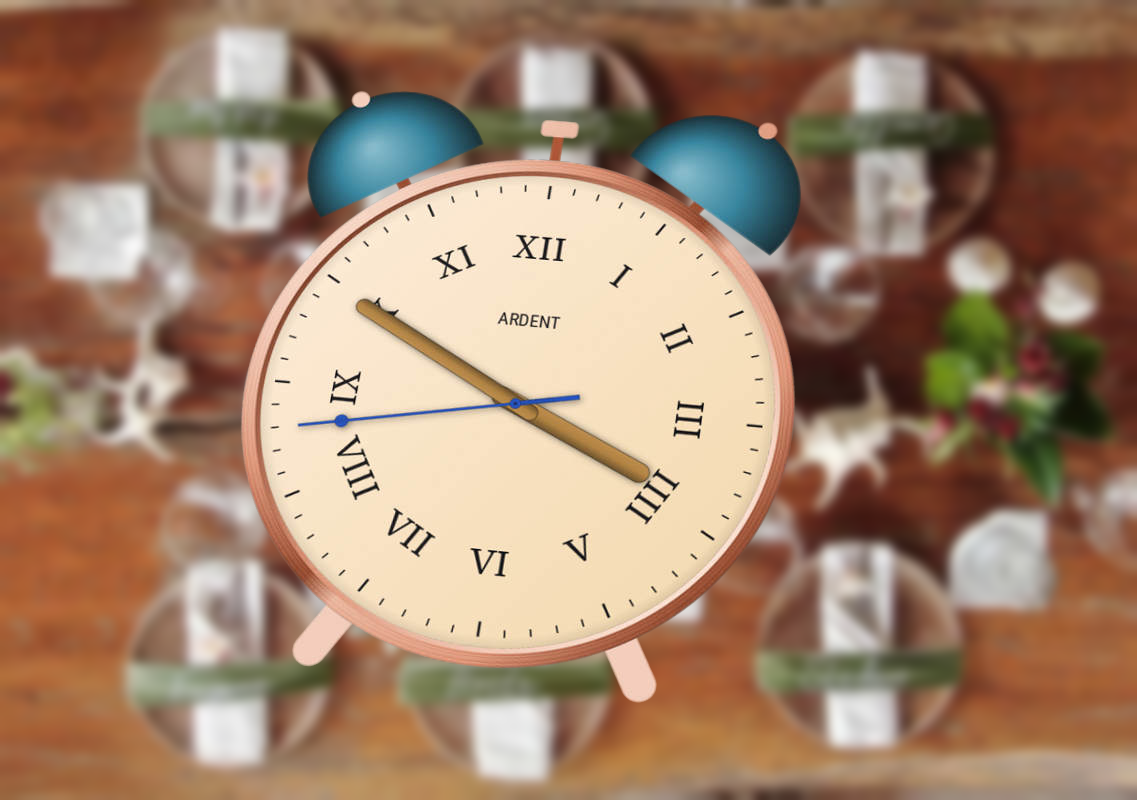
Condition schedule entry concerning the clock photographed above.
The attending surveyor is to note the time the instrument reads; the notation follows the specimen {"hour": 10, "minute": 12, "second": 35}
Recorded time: {"hour": 3, "minute": 49, "second": 43}
